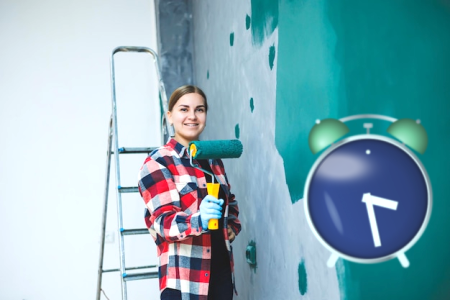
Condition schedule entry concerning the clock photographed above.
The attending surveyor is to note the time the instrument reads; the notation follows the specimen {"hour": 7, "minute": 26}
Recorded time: {"hour": 3, "minute": 28}
